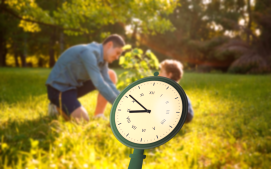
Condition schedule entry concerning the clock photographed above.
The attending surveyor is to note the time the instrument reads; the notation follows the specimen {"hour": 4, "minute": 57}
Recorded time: {"hour": 8, "minute": 51}
